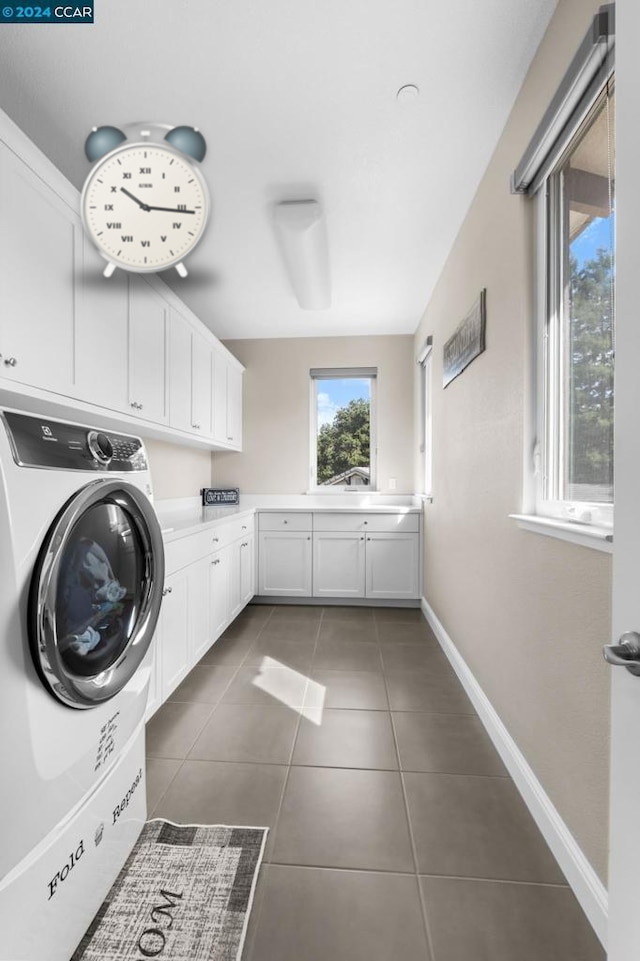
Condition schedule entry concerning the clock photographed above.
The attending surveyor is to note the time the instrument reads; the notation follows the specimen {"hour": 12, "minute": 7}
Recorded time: {"hour": 10, "minute": 16}
